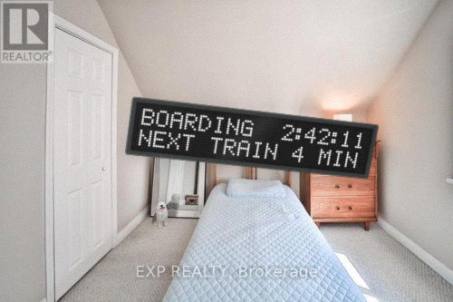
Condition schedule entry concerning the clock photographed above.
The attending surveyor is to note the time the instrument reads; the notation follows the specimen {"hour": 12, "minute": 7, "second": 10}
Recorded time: {"hour": 2, "minute": 42, "second": 11}
